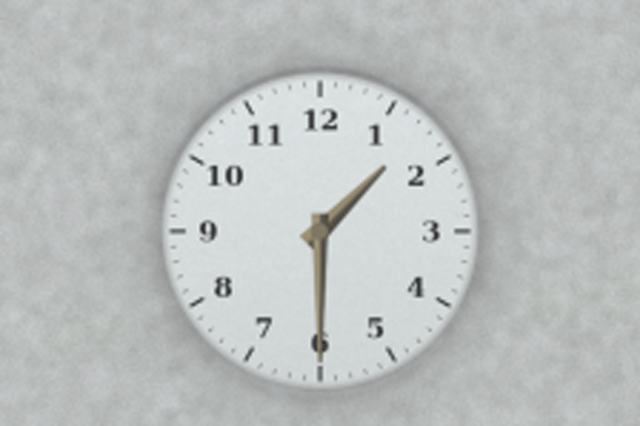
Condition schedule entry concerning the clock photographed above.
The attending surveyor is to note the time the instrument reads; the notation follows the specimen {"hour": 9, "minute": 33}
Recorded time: {"hour": 1, "minute": 30}
